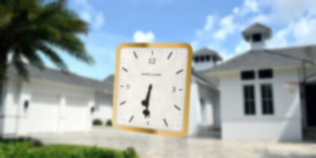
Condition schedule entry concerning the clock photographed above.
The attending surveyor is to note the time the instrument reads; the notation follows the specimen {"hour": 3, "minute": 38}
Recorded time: {"hour": 6, "minute": 31}
